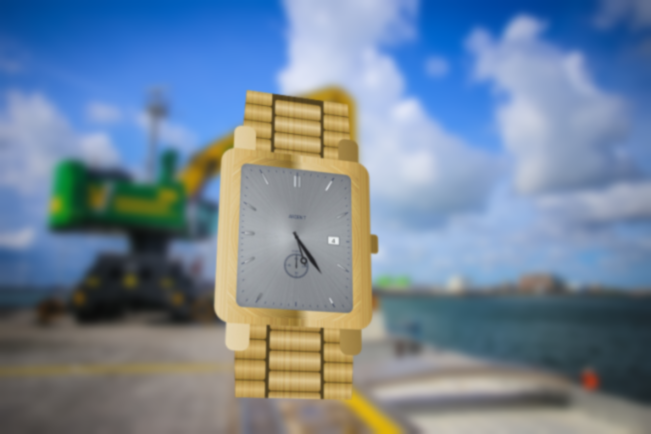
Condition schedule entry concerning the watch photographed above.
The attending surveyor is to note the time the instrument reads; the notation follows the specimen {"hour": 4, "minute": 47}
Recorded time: {"hour": 5, "minute": 24}
